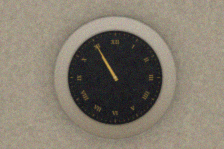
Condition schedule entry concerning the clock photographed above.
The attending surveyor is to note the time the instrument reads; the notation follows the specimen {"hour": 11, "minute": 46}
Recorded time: {"hour": 10, "minute": 55}
